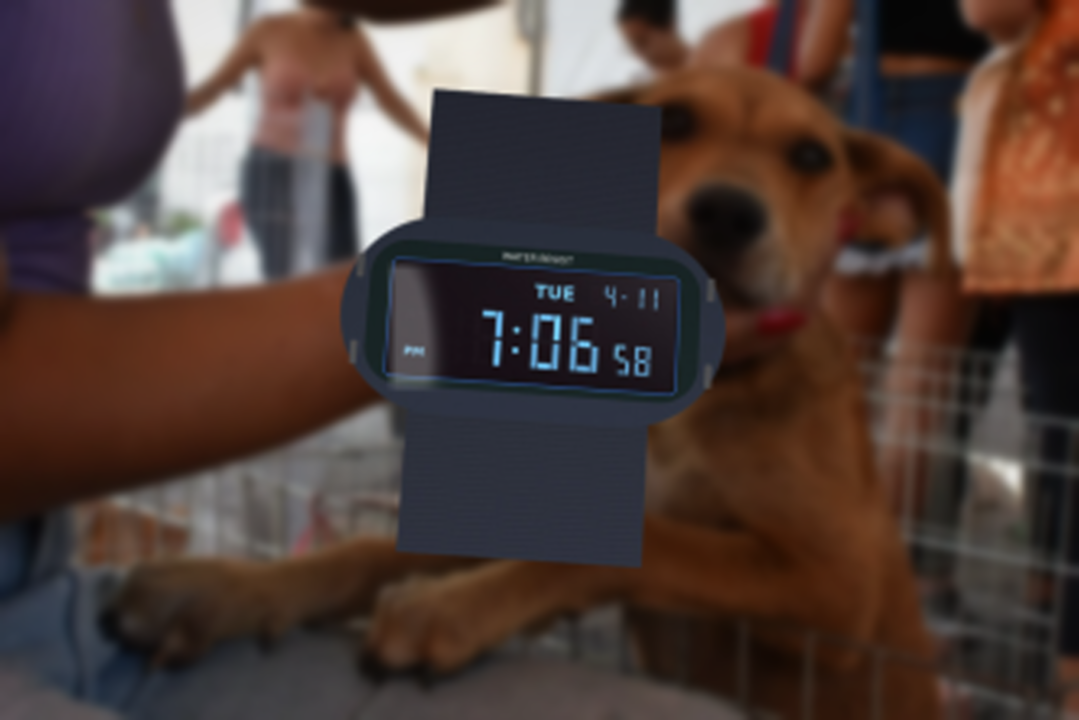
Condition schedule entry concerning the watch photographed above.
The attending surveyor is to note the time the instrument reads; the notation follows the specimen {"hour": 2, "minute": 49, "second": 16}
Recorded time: {"hour": 7, "minute": 6, "second": 58}
